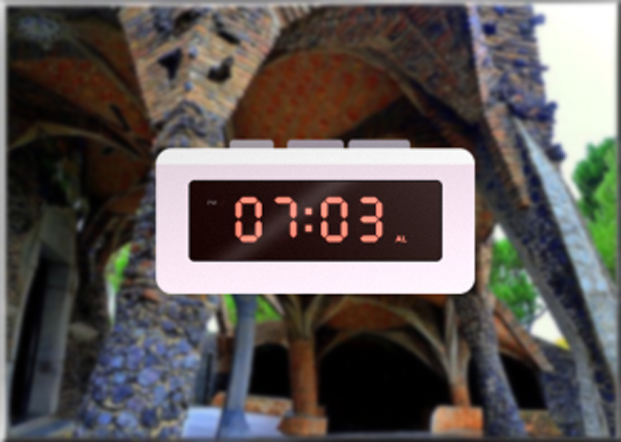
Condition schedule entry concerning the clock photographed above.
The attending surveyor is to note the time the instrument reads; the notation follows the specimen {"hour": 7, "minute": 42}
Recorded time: {"hour": 7, "minute": 3}
